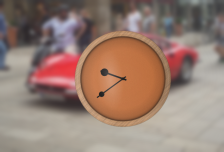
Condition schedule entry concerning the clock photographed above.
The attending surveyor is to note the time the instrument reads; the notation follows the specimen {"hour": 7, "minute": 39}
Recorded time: {"hour": 9, "minute": 39}
